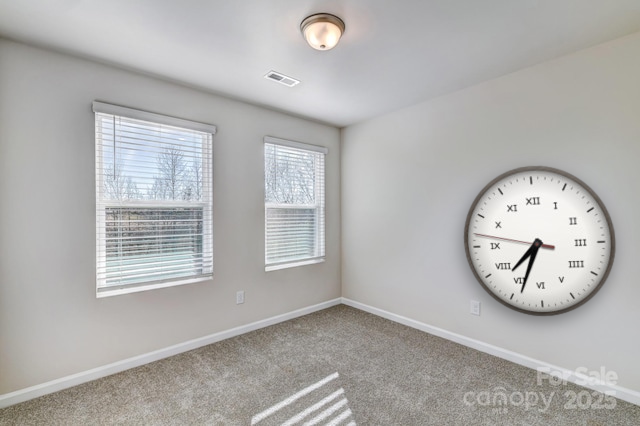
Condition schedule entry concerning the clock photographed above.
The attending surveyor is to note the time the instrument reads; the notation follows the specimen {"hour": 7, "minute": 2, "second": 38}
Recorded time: {"hour": 7, "minute": 33, "second": 47}
